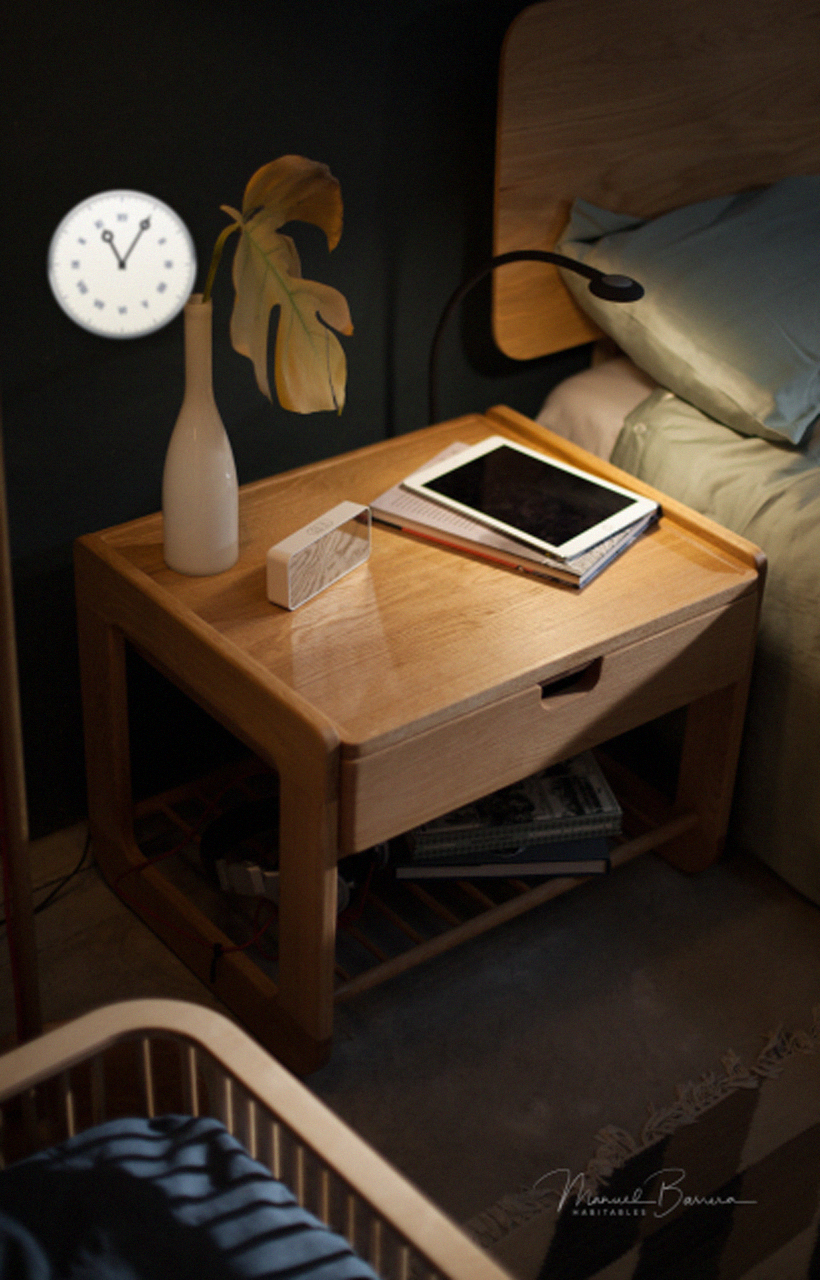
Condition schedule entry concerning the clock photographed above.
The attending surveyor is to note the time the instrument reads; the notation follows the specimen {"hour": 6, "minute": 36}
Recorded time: {"hour": 11, "minute": 5}
